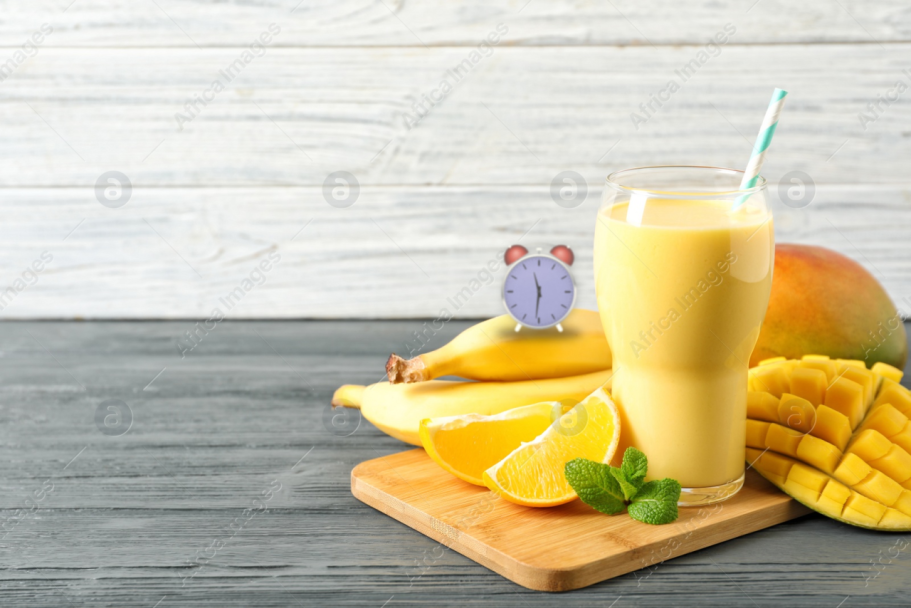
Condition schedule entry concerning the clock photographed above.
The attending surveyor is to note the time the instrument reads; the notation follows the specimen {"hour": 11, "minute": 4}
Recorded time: {"hour": 11, "minute": 31}
